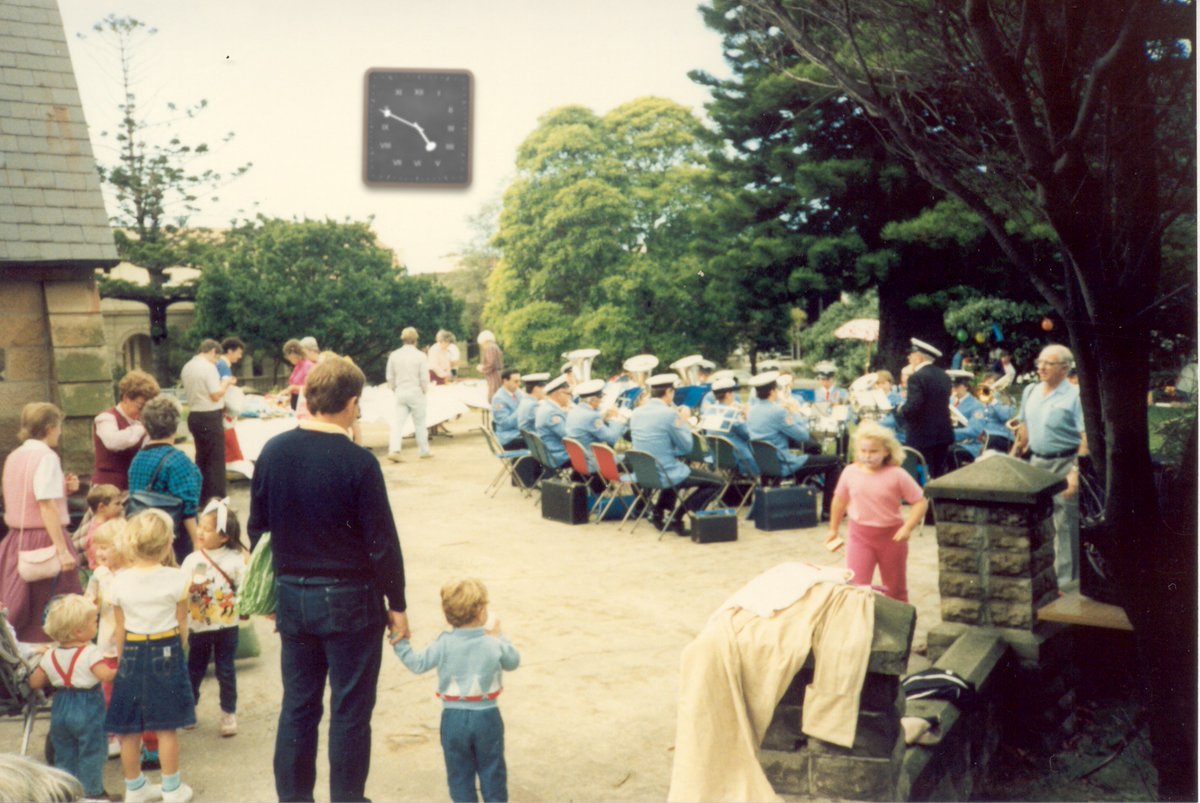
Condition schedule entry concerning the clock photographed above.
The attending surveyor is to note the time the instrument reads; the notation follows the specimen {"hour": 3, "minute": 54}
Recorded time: {"hour": 4, "minute": 49}
